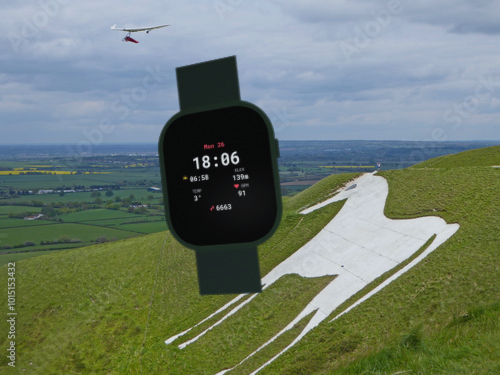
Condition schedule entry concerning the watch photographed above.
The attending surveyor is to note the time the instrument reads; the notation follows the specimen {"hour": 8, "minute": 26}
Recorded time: {"hour": 18, "minute": 6}
